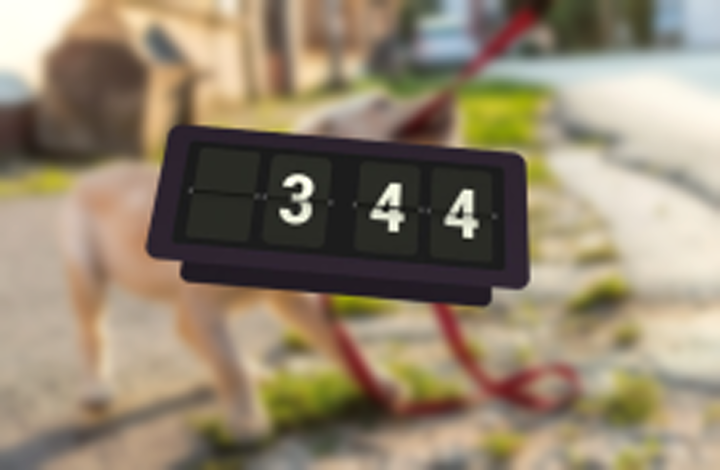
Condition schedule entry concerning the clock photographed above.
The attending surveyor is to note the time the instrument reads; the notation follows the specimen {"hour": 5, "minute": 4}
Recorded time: {"hour": 3, "minute": 44}
